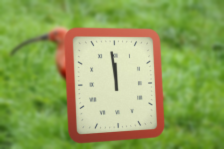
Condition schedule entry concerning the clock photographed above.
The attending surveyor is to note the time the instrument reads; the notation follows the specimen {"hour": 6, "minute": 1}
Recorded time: {"hour": 11, "minute": 59}
